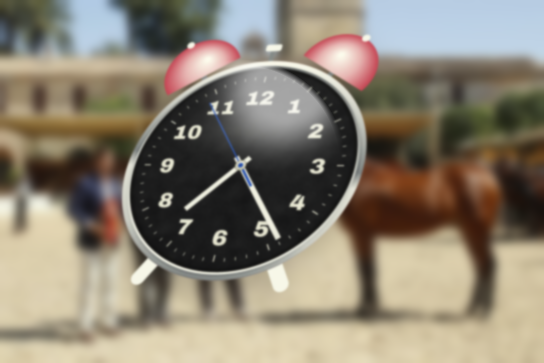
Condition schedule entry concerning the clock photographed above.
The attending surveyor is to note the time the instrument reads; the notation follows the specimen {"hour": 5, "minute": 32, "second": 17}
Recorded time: {"hour": 7, "minute": 23, "second": 54}
